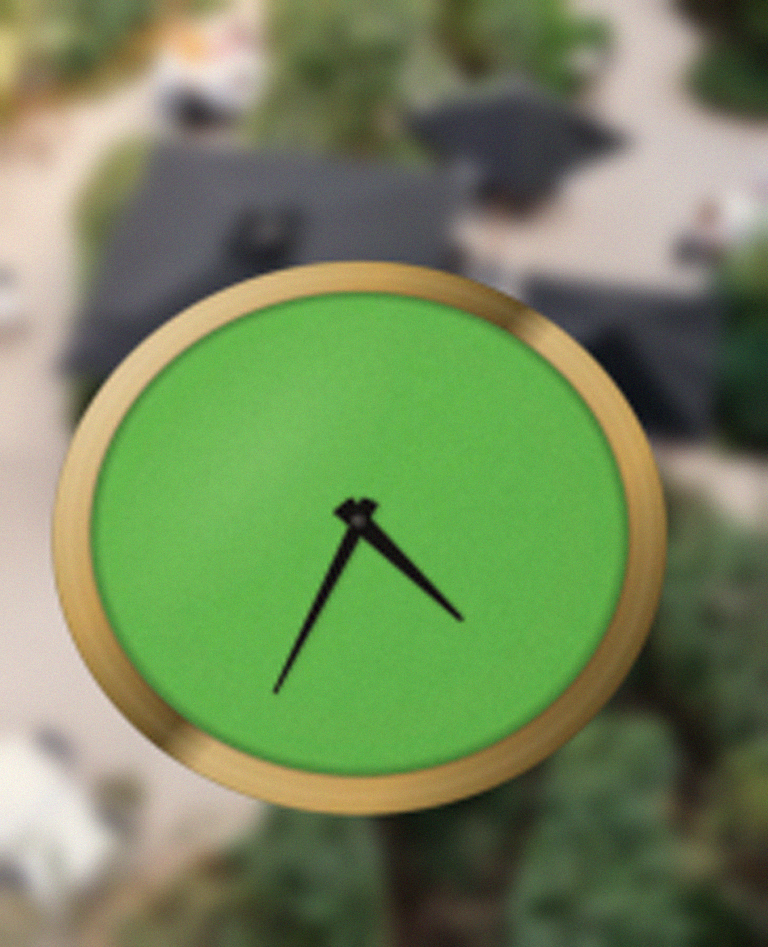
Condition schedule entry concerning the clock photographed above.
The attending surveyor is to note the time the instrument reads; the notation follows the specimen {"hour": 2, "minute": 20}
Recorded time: {"hour": 4, "minute": 34}
